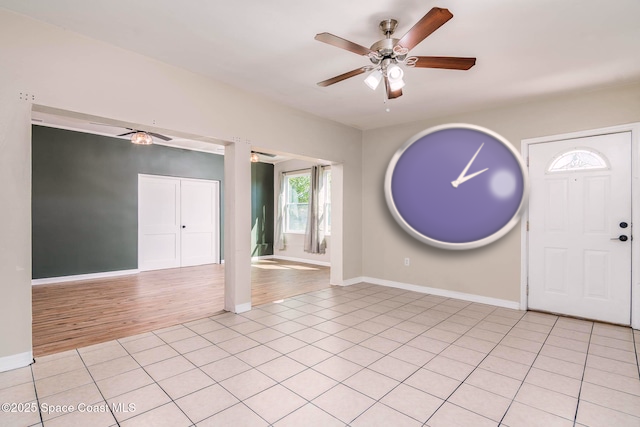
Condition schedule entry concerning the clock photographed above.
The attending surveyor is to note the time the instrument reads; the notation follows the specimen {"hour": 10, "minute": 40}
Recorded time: {"hour": 2, "minute": 5}
